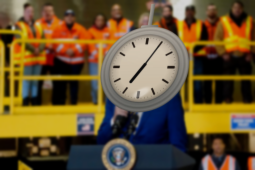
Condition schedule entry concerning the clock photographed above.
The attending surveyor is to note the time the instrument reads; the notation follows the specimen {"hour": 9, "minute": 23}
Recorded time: {"hour": 7, "minute": 5}
